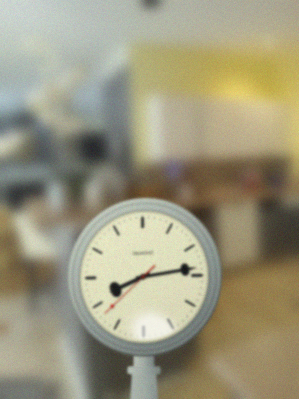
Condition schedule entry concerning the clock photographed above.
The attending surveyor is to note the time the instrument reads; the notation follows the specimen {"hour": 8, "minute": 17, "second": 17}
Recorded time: {"hour": 8, "minute": 13, "second": 38}
